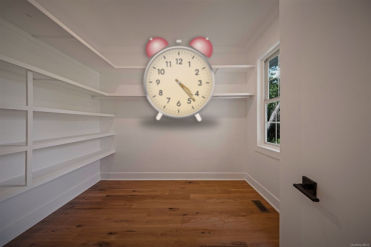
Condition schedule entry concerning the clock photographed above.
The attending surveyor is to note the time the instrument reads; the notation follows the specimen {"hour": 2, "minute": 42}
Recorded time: {"hour": 4, "minute": 23}
